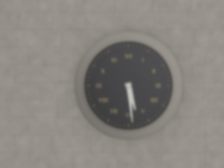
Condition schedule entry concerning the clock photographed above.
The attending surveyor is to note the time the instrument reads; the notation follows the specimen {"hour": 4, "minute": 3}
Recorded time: {"hour": 5, "minute": 29}
